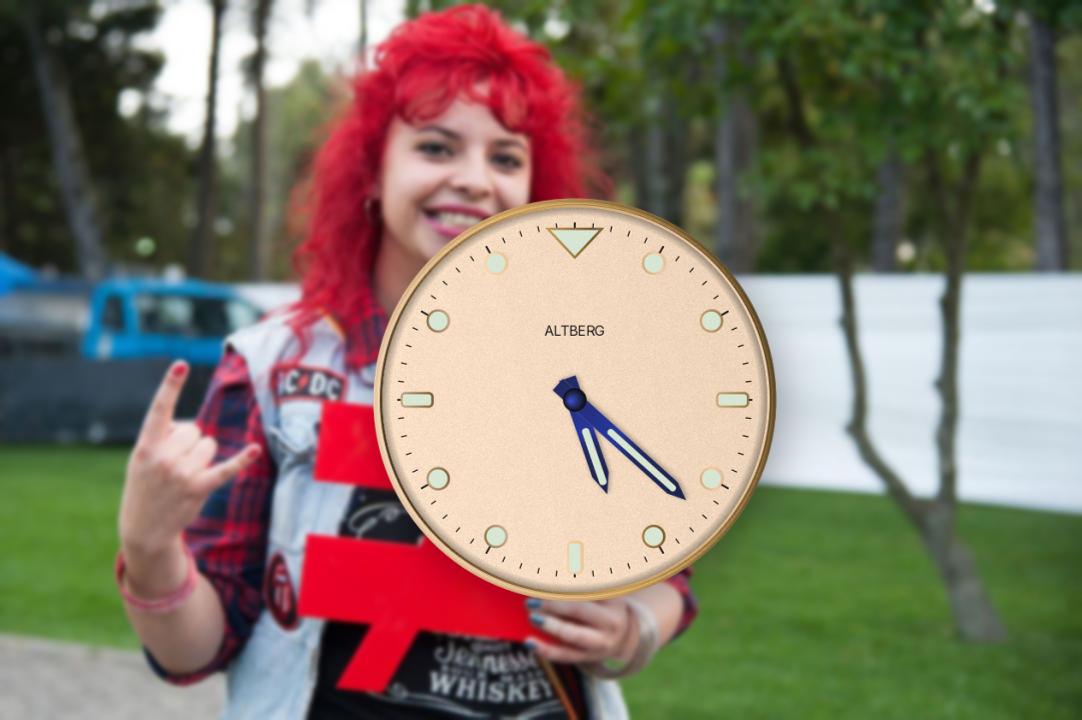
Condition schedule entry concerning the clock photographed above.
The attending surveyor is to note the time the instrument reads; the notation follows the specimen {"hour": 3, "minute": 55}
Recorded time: {"hour": 5, "minute": 22}
